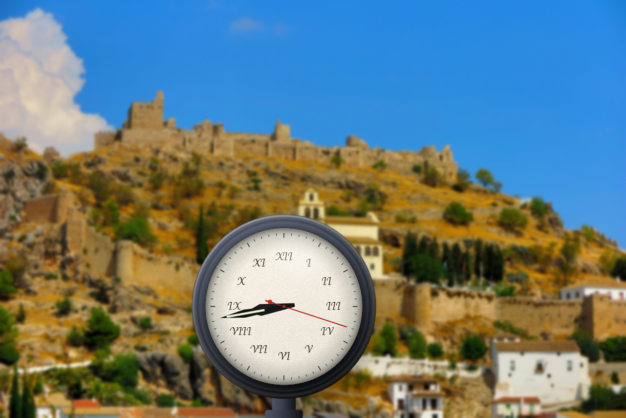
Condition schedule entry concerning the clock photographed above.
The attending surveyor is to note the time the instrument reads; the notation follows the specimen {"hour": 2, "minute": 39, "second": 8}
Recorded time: {"hour": 8, "minute": 43, "second": 18}
